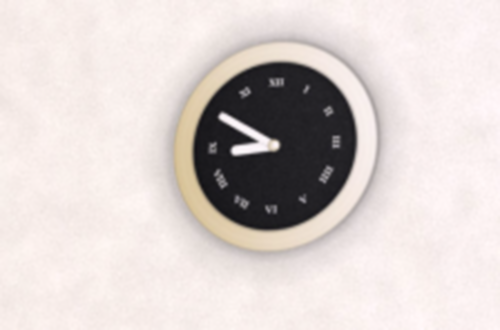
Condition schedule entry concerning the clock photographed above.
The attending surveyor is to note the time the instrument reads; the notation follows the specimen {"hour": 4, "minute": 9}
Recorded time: {"hour": 8, "minute": 50}
